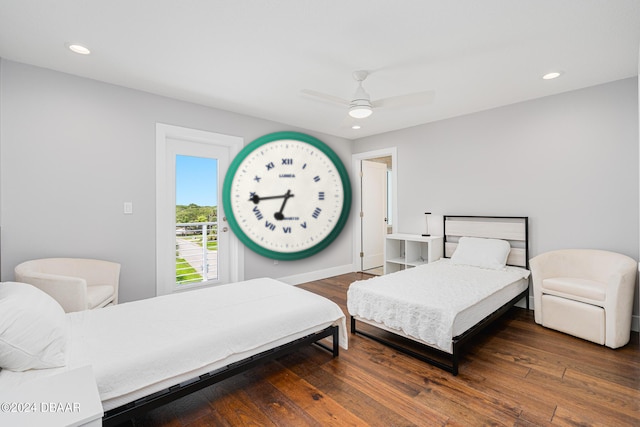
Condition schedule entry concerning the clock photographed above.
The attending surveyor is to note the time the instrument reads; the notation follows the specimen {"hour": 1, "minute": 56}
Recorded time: {"hour": 6, "minute": 44}
